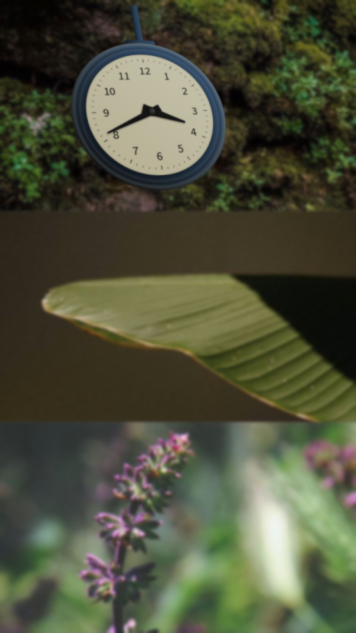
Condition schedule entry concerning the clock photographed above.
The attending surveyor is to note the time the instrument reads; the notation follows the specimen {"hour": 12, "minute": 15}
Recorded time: {"hour": 3, "minute": 41}
